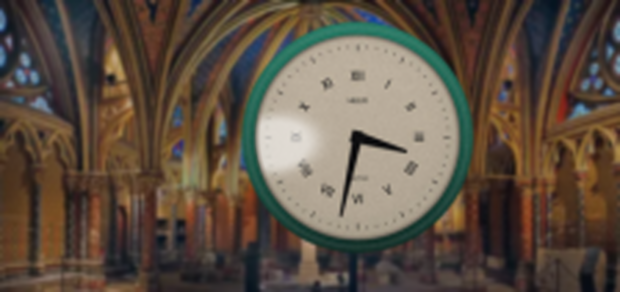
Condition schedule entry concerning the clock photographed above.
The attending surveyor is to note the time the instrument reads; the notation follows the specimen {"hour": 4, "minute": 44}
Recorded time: {"hour": 3, "minute": 32}
